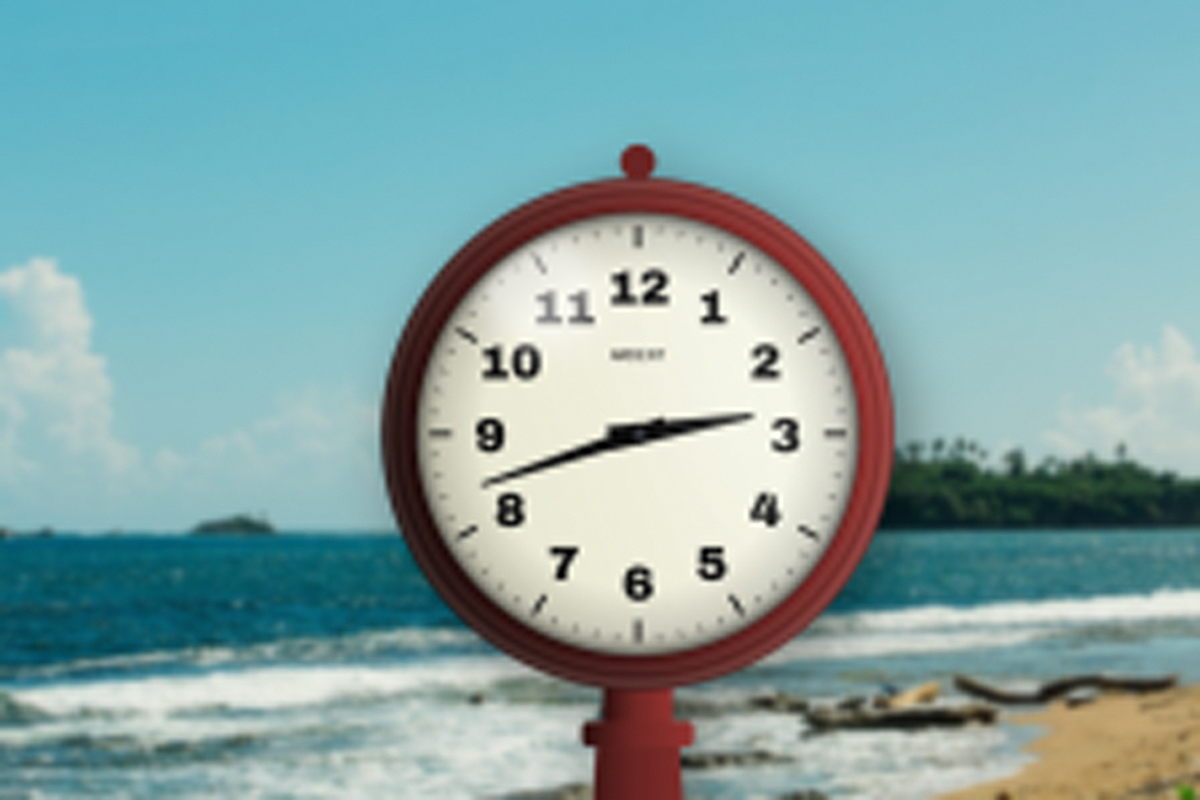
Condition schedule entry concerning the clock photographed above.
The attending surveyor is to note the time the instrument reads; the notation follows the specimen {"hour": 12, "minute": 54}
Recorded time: {"hour": 2, "minute": 42}
